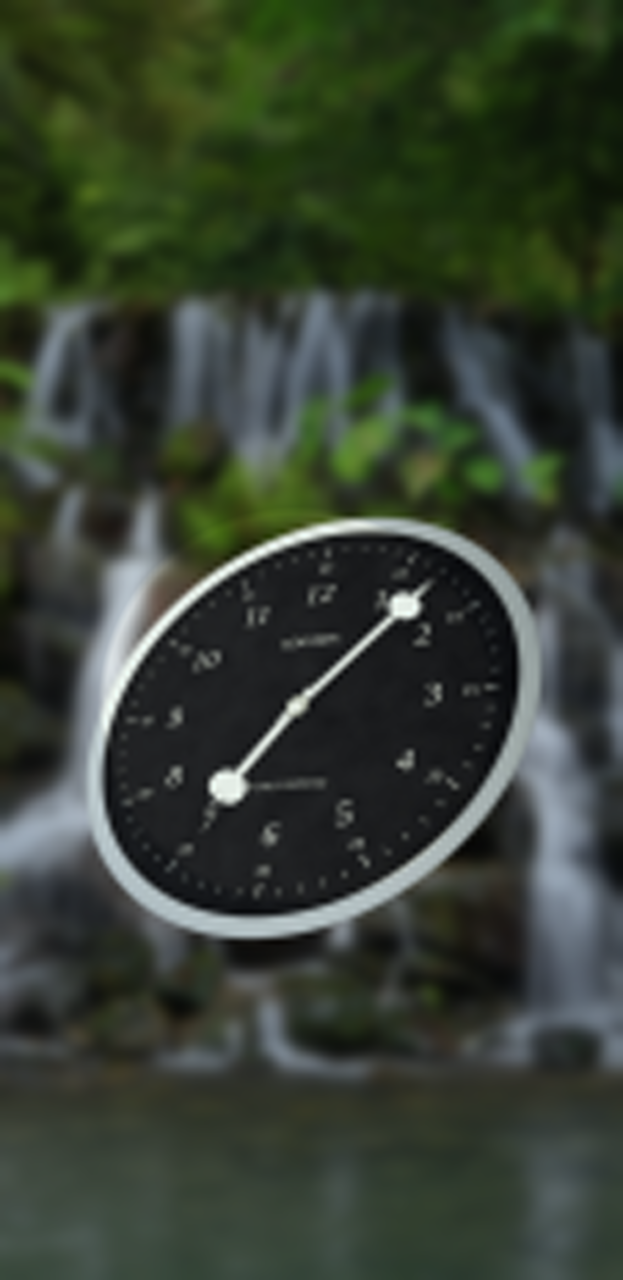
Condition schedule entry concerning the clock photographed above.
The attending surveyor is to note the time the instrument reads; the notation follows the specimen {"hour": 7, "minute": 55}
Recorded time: {"hour": 7, "minute": 7}
